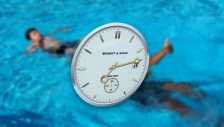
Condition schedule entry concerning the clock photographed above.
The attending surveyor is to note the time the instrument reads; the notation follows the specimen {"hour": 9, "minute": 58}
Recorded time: {"hour": 7, "minute": 13}
